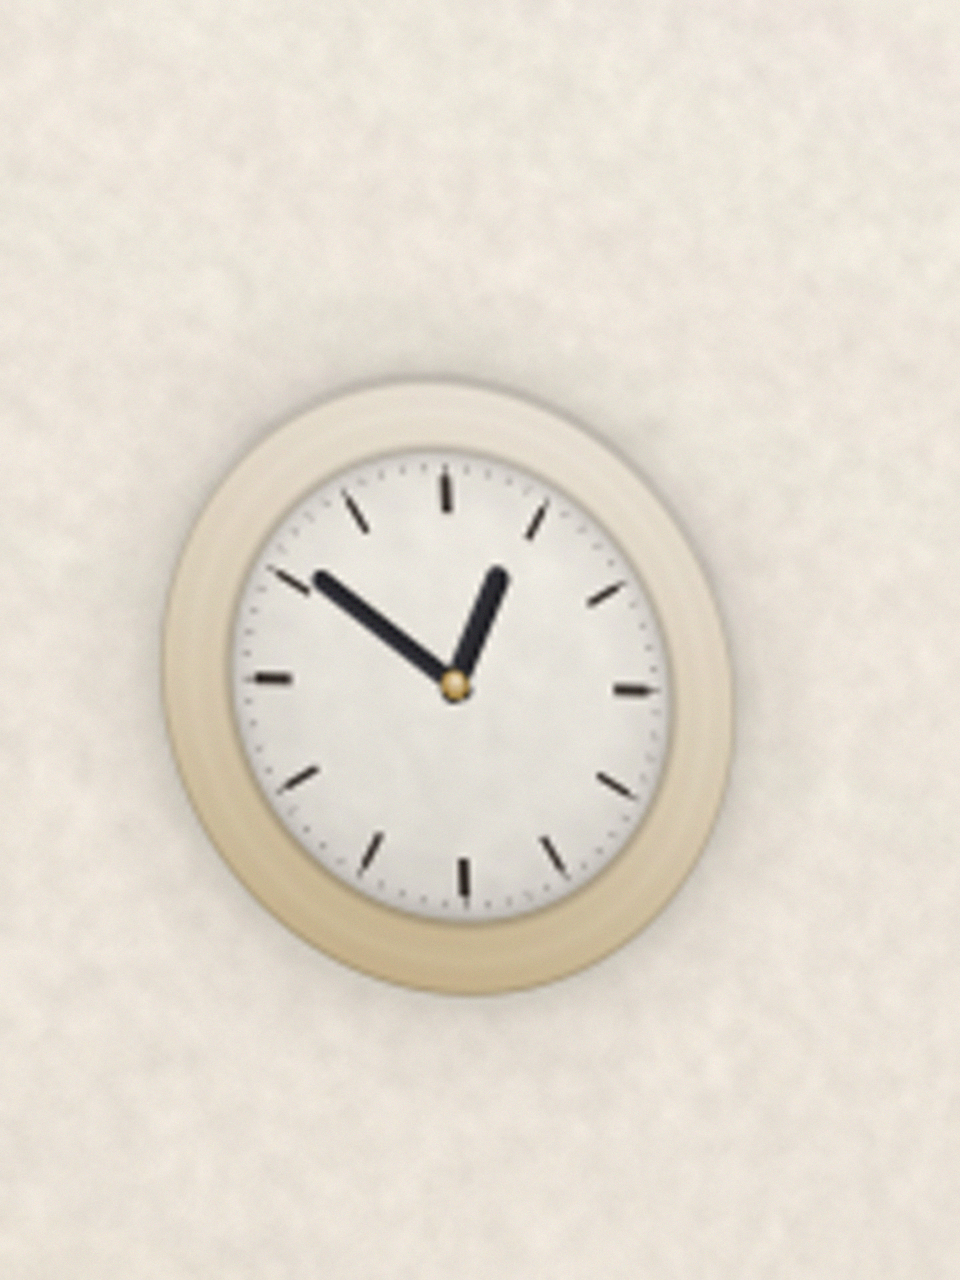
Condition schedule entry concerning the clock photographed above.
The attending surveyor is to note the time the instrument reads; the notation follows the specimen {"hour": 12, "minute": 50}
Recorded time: {"hour": 12, "minute": 51}
